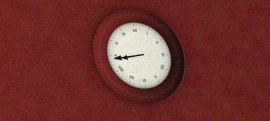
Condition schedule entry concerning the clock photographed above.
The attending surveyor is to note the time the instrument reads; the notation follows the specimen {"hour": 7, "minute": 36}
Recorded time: {"hour": 8, "minute": 44}
